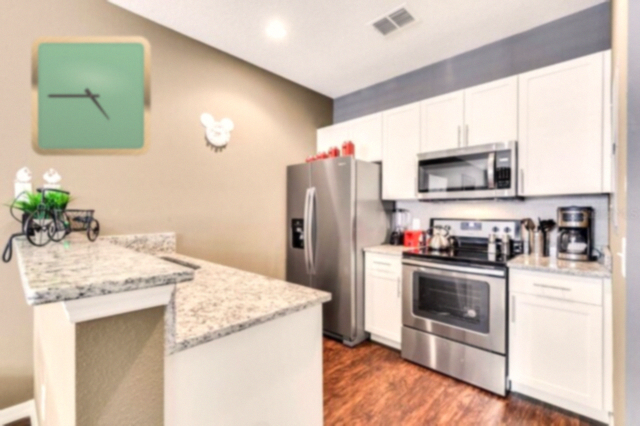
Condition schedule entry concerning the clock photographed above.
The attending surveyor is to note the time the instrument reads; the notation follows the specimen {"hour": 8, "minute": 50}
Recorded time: {"hour": 4, "minute": 45}
